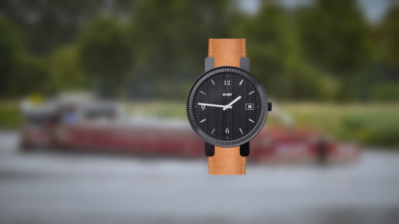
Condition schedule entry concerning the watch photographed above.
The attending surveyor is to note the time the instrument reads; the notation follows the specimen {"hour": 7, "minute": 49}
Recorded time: {"hour": 1, "minute": 46}
